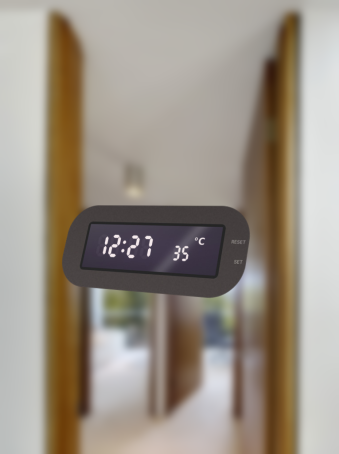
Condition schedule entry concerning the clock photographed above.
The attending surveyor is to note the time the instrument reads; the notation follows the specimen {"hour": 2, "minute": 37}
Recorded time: {"hour": 12, "minute": 27}
